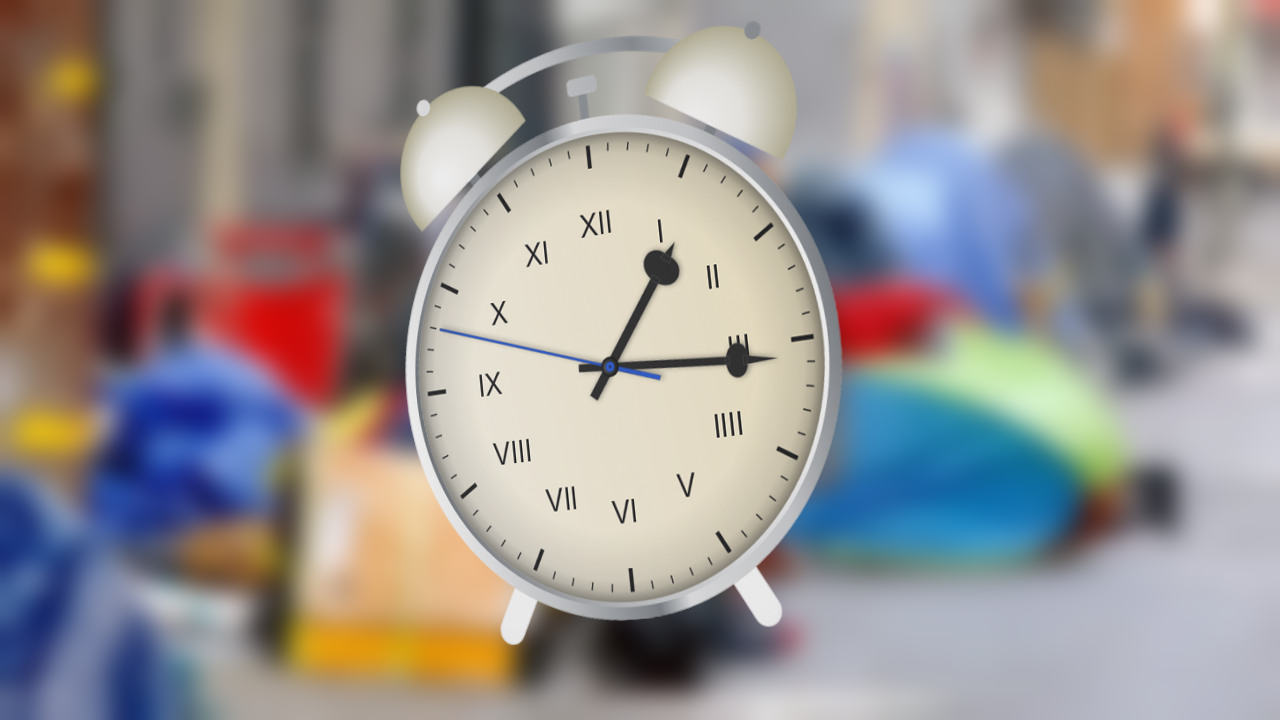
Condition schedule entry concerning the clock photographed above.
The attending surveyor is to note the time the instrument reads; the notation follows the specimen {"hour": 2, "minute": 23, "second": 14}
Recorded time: {"hour": 1, "minute": 15, "second": 48}
